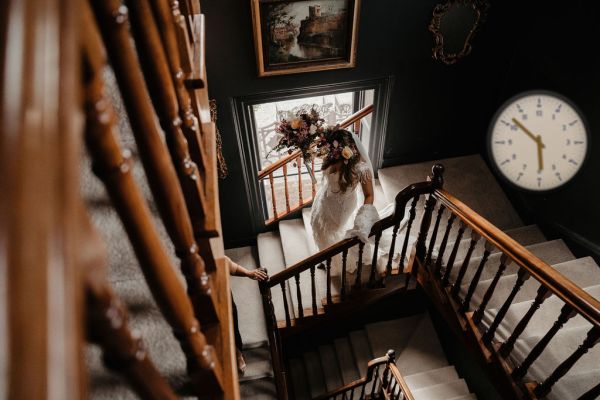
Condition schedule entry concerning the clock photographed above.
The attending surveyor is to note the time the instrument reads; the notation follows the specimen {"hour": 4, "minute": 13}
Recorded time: {"hour": 5, "minute": 52}
